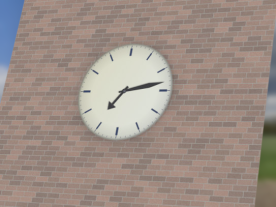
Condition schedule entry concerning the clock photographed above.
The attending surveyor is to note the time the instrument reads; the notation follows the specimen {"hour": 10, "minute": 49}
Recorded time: {"hour": 7, "minute": 13}
